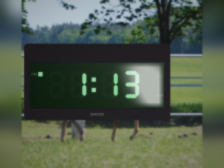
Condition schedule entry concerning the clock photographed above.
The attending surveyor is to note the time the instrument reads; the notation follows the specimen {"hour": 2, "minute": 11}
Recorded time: {"hour": 1, "minute": 13}
